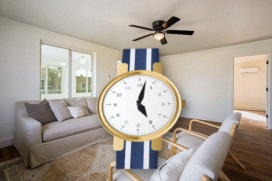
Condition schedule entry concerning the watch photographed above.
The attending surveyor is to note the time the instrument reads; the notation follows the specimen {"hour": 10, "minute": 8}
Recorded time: {"hour": 5, "minute": 2}
